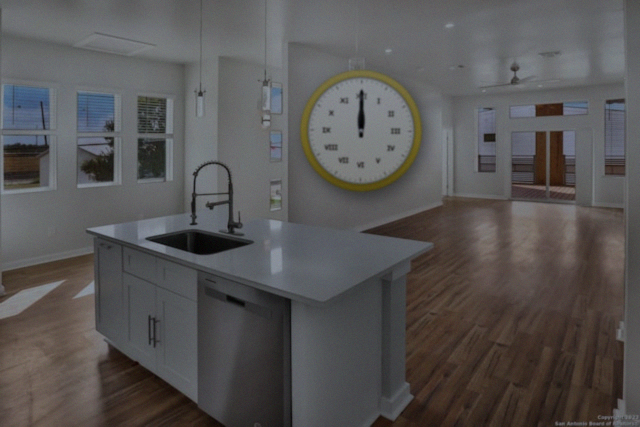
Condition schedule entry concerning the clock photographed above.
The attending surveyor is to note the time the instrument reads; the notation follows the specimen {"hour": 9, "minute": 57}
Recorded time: {"hour": 12, "minute": 0}
